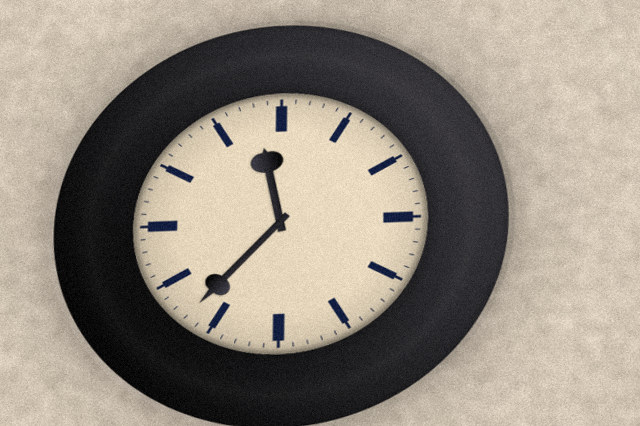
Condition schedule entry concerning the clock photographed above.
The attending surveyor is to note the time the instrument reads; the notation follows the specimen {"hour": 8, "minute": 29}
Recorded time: {"hour": 11, "minute": 37}
